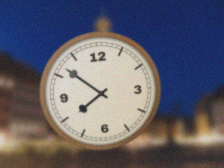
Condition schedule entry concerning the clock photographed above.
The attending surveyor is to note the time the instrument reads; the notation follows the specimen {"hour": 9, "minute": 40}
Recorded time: {"hour": 7, "minute": 52}
